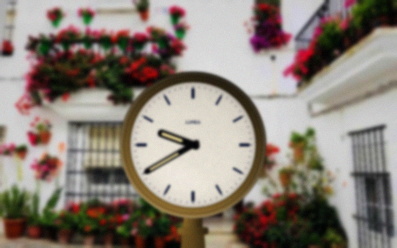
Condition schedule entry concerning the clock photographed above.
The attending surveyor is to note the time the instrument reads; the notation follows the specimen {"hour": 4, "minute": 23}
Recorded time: {"hour": 9, "minute": 40}
